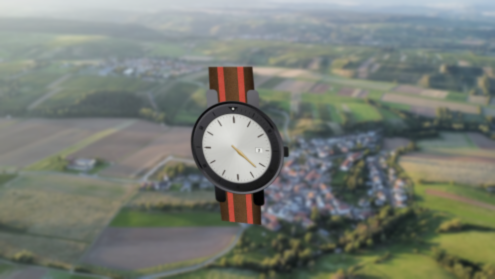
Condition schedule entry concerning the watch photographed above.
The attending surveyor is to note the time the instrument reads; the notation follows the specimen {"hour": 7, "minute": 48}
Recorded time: {"hour": 4, "minute": 22}
